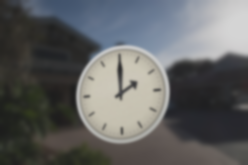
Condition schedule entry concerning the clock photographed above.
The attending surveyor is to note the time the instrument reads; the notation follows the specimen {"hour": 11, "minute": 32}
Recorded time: {"hour": 2, "minute": 0}
